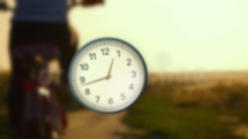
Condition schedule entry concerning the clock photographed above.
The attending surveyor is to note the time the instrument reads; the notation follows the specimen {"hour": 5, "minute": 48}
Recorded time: {"hour": 12, "minute": 43}
